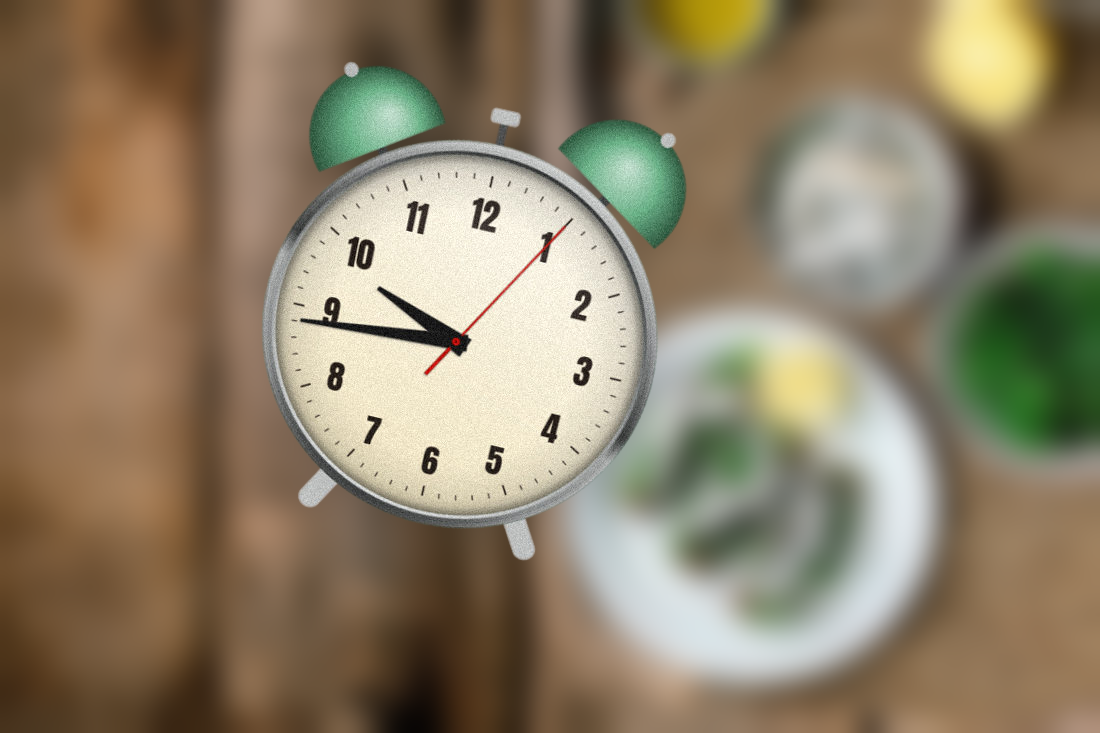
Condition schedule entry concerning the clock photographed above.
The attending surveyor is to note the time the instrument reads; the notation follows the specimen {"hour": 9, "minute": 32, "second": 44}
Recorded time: {"hour": 9, "minute": 44, "second": 5}
